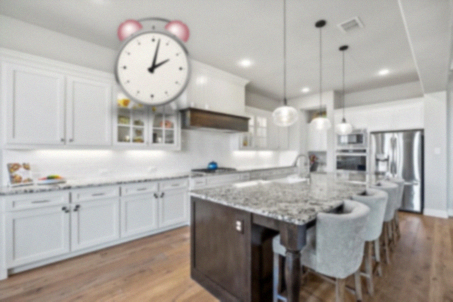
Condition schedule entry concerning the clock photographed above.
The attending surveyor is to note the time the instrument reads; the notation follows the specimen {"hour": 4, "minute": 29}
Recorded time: {"hour": 2, "minute": 2}
